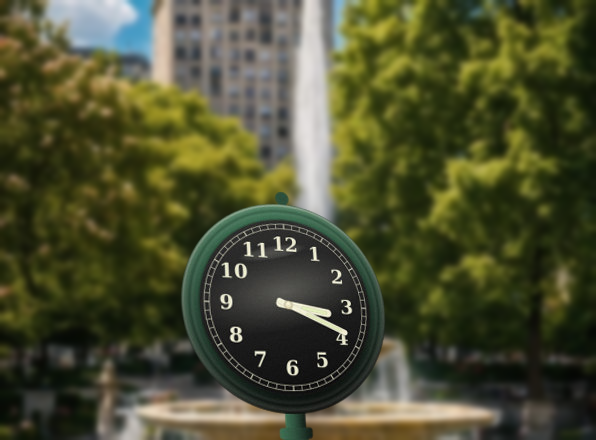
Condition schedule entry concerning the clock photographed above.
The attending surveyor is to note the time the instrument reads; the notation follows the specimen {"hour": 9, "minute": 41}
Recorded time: {"hour": 3, "minute": 19}
